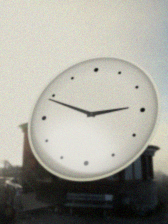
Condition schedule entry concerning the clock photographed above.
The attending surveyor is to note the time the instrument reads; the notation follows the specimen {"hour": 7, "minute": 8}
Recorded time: {"hour": 2, "minute": 49}
